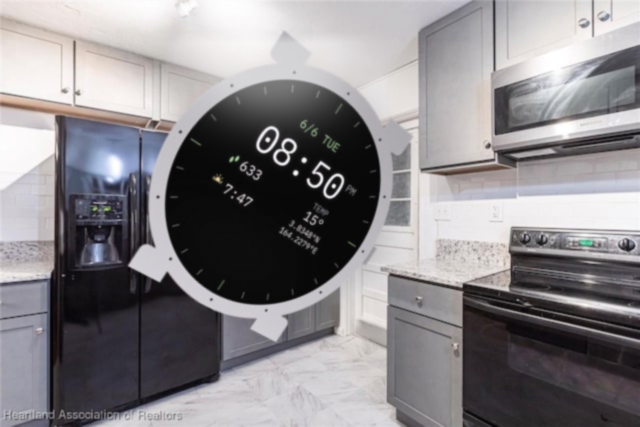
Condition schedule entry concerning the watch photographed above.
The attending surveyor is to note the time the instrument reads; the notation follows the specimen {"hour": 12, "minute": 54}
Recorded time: {"hour": 8, "minute": 50}
